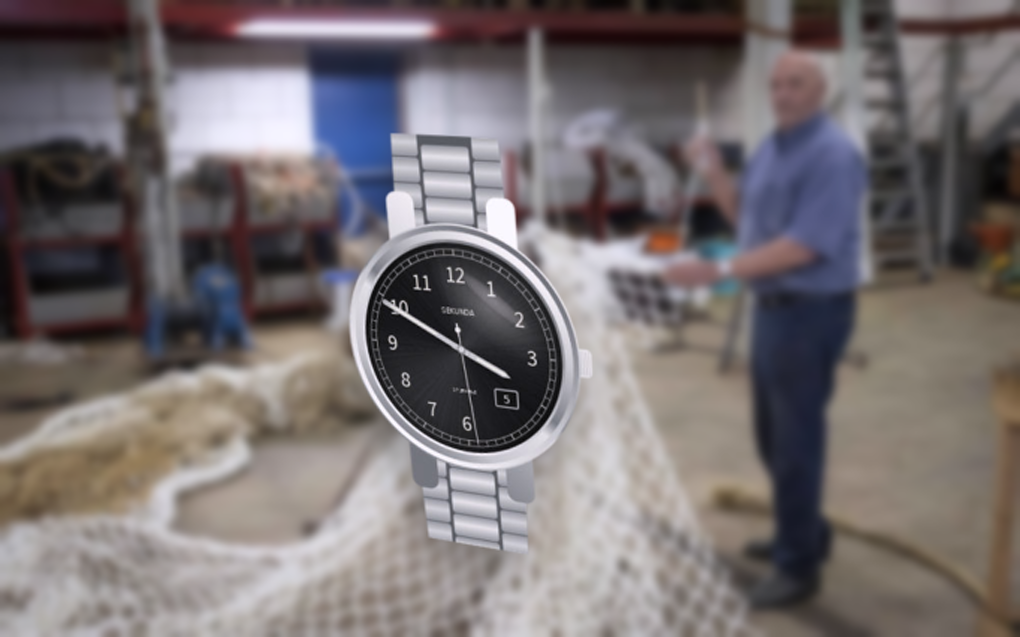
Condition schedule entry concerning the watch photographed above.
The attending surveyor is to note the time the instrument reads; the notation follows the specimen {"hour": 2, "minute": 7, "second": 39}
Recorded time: {"hour": 3, "minute": 49, "second": 29}
